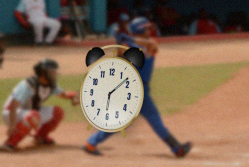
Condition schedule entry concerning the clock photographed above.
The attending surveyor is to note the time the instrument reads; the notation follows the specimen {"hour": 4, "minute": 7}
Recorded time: {"hour": 6, "minute": 8}
